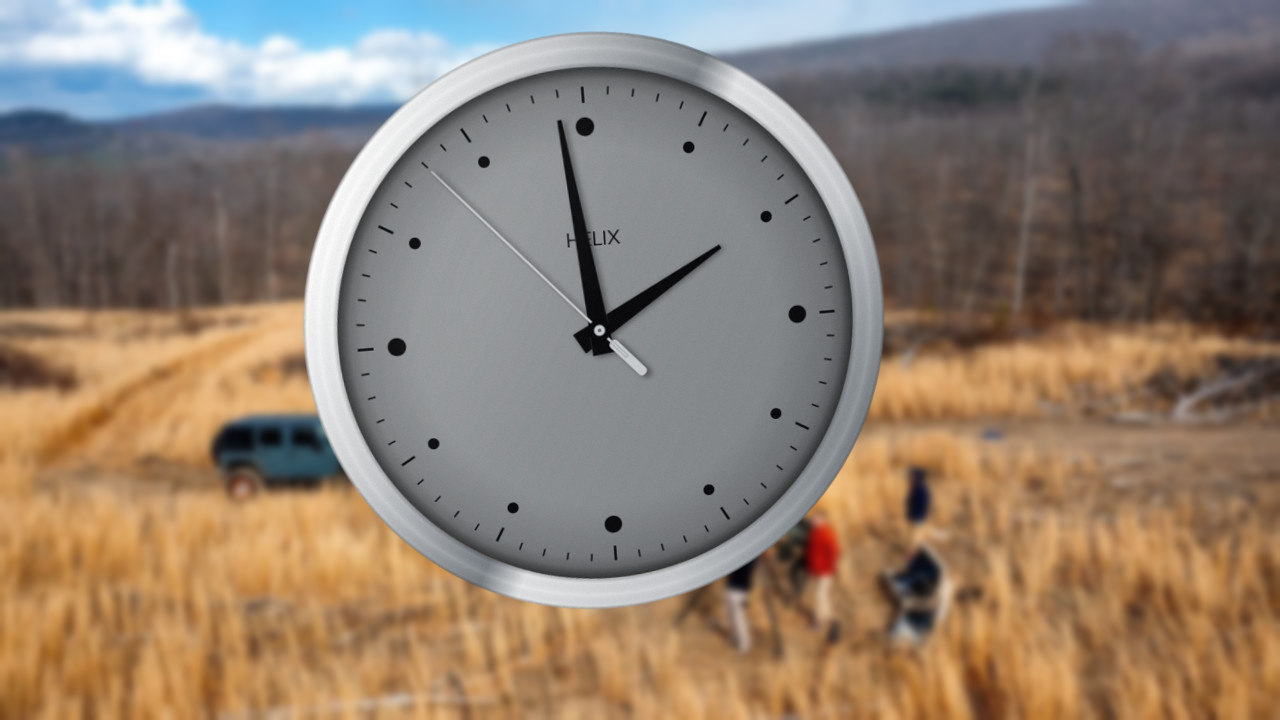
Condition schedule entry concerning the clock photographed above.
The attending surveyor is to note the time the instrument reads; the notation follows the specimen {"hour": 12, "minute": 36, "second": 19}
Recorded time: {"hour": 1, "minute": 58, "second": 53}
